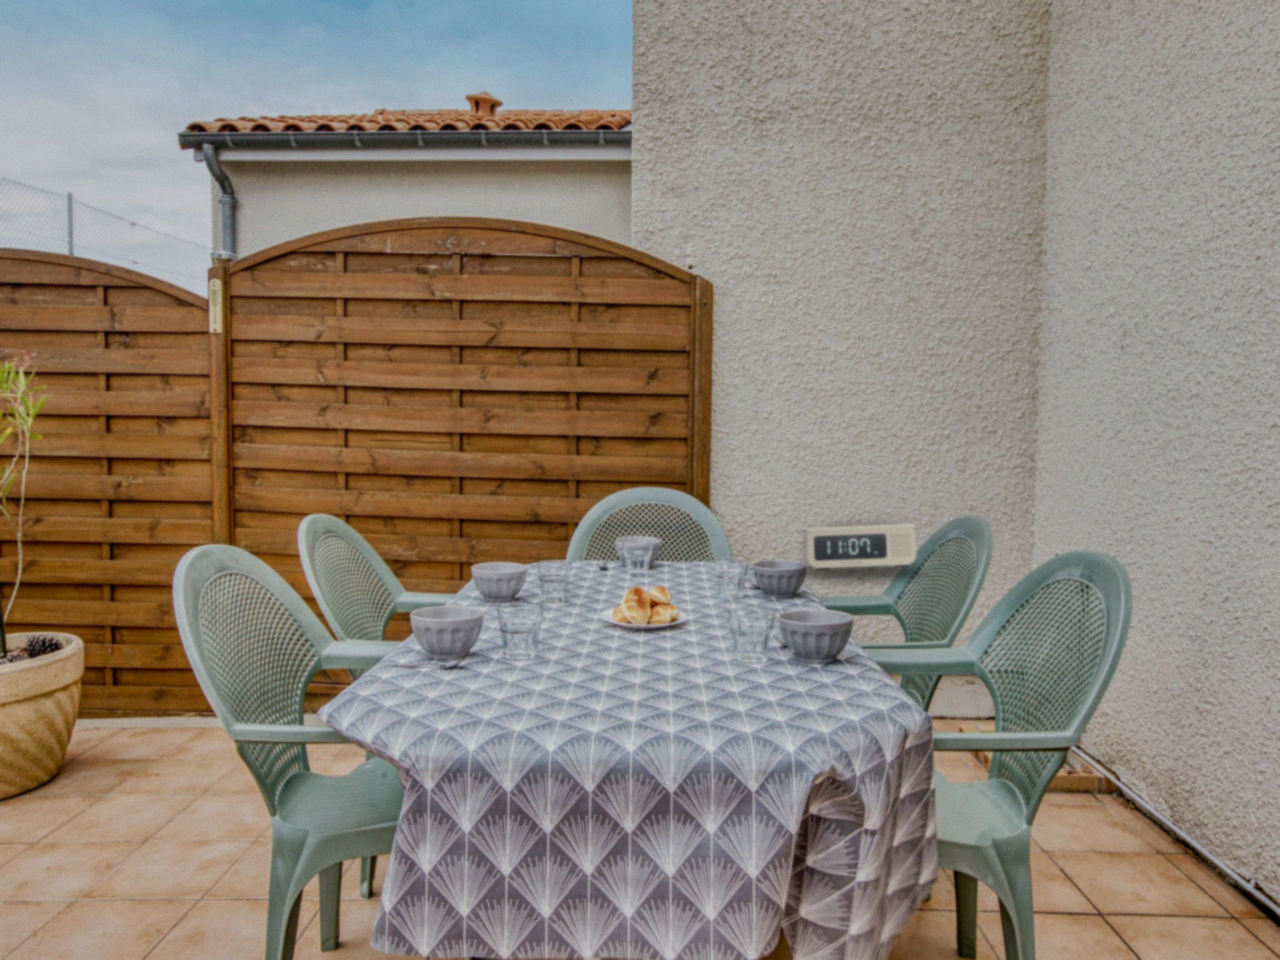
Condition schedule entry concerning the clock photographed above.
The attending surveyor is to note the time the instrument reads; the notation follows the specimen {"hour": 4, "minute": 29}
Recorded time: {"hour": 11, "minute": 7}
